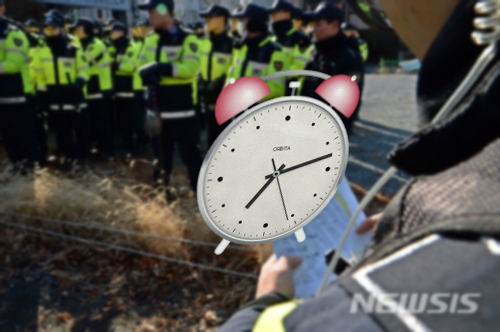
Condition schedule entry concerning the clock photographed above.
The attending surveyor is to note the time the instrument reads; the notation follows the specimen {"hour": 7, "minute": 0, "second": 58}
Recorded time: {"hour": 7, "minute": 12, "second": 26}
